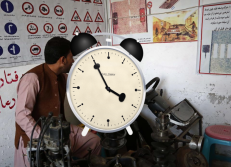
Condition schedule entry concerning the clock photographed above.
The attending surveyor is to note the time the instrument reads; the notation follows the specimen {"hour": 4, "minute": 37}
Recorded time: {"hour": 3, "minute": 55}
